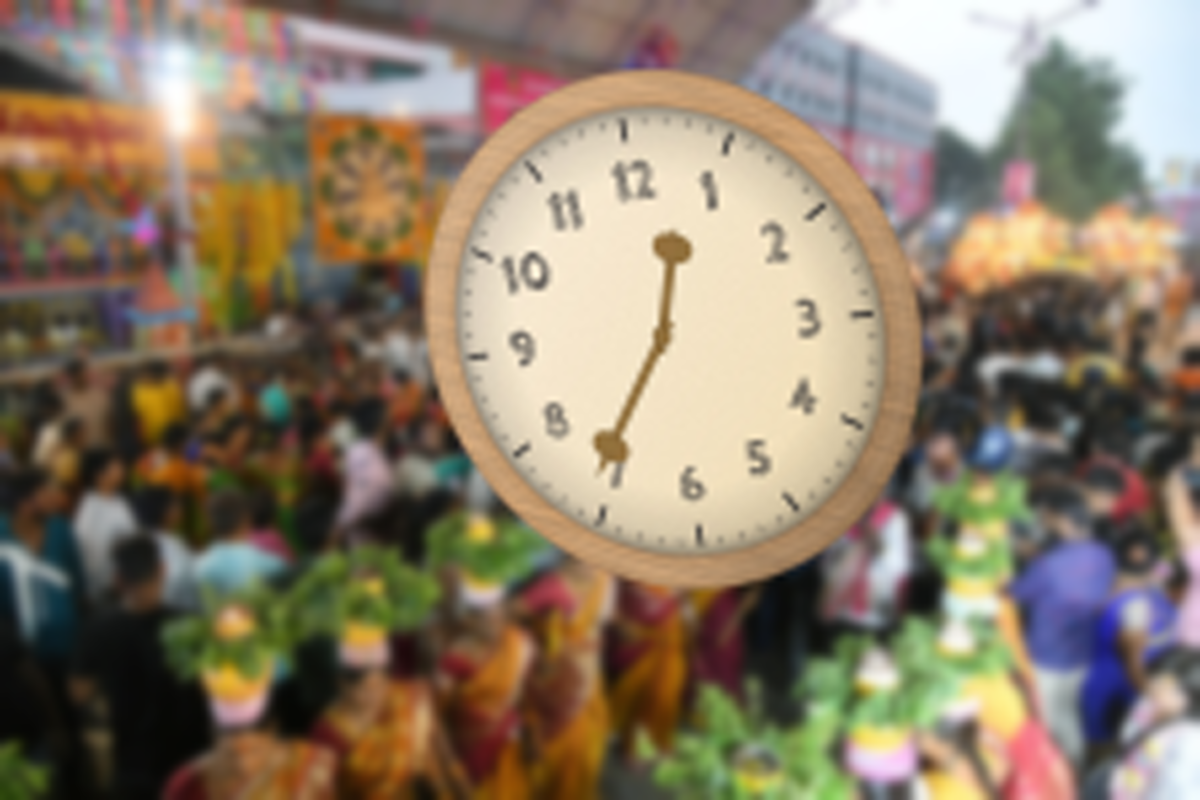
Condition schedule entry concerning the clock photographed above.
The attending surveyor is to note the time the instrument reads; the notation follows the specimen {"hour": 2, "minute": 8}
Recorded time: {"hour": 12, "minute": 36}
